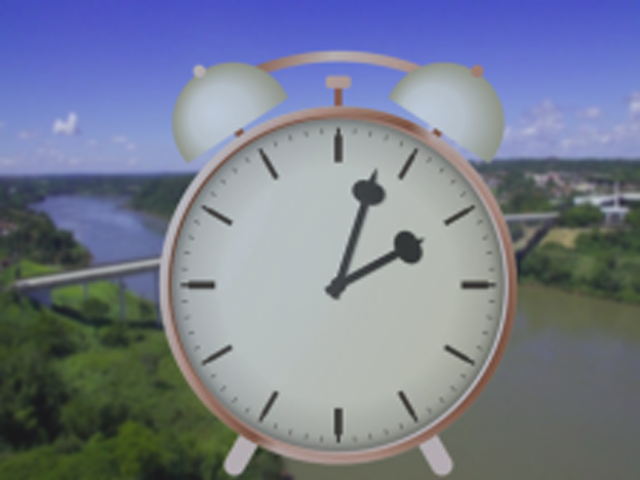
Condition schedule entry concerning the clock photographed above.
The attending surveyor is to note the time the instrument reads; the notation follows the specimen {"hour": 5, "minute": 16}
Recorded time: {"hour": 2, "minute": 3}
